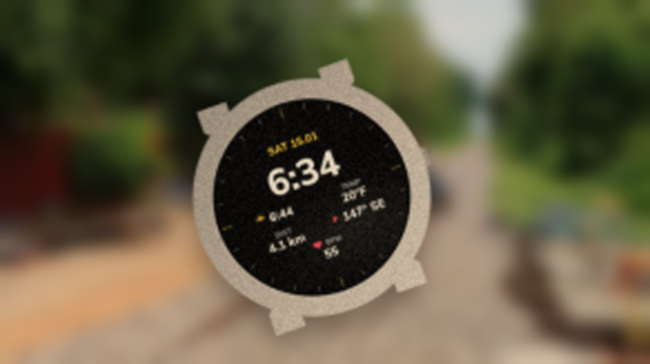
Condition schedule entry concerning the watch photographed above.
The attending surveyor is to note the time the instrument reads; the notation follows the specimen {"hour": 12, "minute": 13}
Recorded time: {"hour": 6, "minute": 34}
